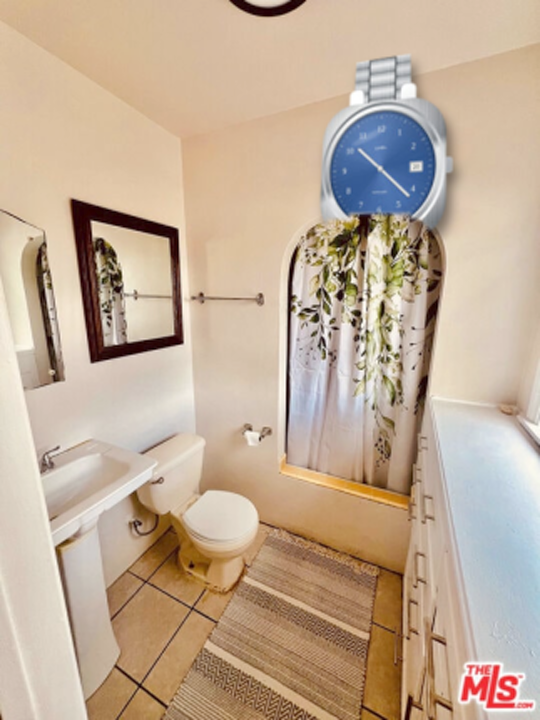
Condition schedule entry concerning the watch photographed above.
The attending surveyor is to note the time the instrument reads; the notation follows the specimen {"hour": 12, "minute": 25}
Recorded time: {"hour": 10, "minute": 22}
